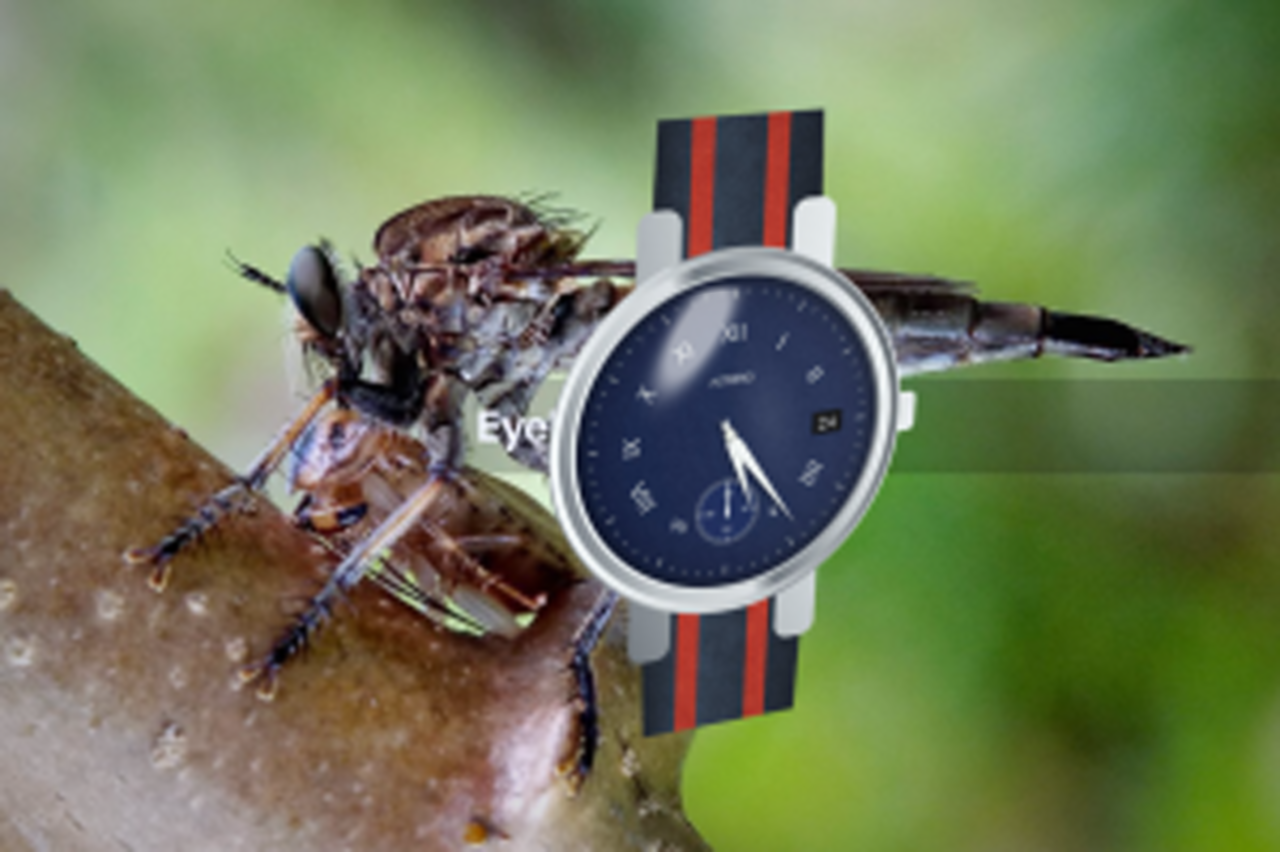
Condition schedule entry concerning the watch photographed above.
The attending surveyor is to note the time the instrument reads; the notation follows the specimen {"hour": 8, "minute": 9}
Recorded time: {"hour": 5, "minute": 24}
